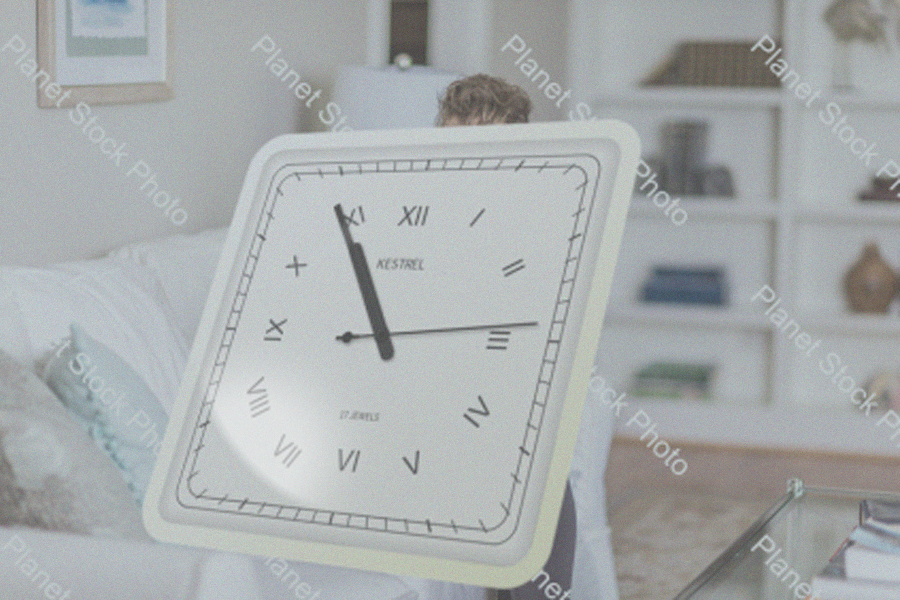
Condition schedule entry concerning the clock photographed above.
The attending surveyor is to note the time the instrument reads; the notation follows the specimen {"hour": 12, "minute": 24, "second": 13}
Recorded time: {"hour": 10, "minute": 54, "second": 14}
